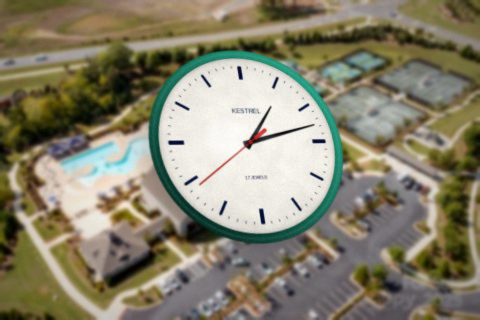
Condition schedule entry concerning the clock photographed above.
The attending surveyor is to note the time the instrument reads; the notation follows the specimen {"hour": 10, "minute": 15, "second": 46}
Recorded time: {"hour": 1, "minute": 12, "second": 39}
